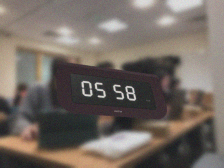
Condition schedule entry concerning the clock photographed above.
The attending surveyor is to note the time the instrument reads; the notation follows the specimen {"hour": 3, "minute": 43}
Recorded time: {"hour": 5, "minute": 58}
